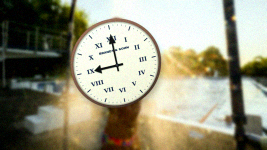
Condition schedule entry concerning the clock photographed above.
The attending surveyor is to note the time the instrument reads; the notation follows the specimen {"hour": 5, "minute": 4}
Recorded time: {"hour": 9, "minute": 0}
